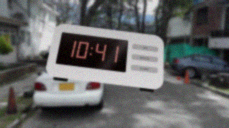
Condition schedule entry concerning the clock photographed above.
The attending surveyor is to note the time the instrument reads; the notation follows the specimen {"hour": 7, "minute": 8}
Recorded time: {"hour": 10, "minute": 41}
